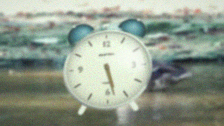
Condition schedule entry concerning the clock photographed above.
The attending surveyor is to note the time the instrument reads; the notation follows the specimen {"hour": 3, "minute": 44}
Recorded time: {"hour": 5, "minute": 28}
